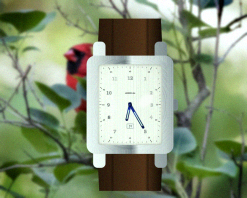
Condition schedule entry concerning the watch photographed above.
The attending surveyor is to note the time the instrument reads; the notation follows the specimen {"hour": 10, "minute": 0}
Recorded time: {"hour": 6, "minute": 25}
